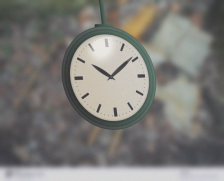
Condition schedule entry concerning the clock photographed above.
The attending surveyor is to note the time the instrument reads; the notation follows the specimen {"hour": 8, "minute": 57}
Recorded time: {"hour": 10, "minute": 9}
